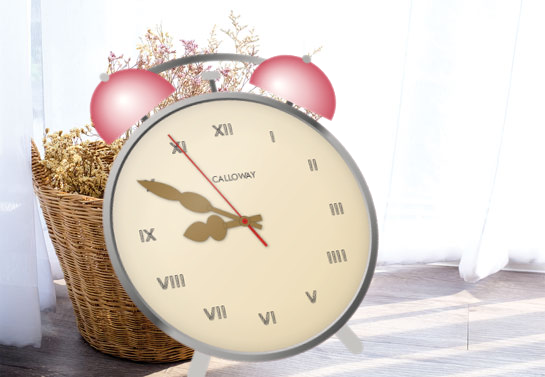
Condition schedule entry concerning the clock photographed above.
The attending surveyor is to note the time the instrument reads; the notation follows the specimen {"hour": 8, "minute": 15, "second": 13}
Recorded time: {"hour": 8, "minute": 49, "second": 55}
